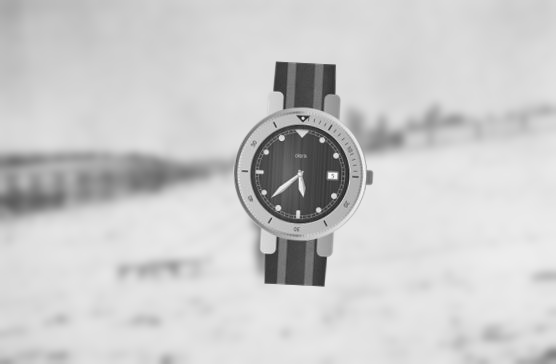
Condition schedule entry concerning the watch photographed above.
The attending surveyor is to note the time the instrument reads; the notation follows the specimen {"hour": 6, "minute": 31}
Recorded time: {"hour": 5, "minute": 38}
